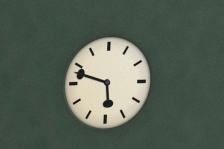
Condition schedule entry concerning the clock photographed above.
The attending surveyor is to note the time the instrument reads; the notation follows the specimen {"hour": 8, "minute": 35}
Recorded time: {"hour": 5, "minute": 48}
